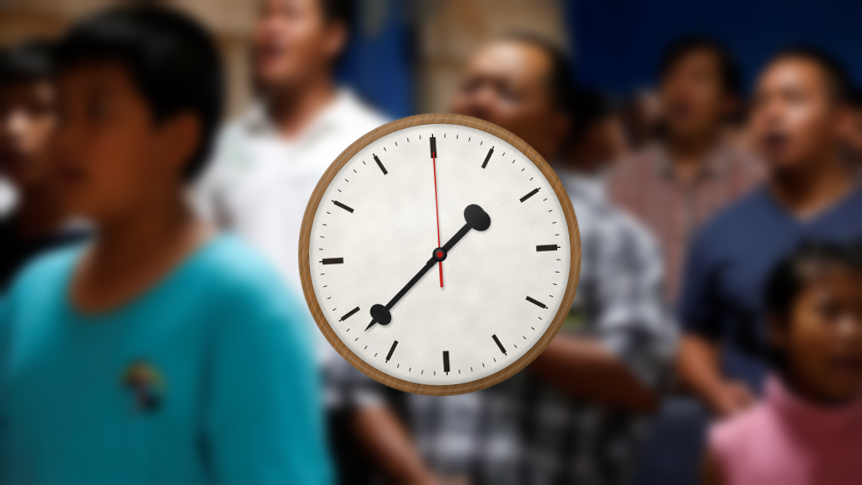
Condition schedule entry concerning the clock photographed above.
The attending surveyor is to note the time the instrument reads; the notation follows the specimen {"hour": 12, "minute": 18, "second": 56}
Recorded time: {"hour": 1, "minute": 38, "second": 0}
